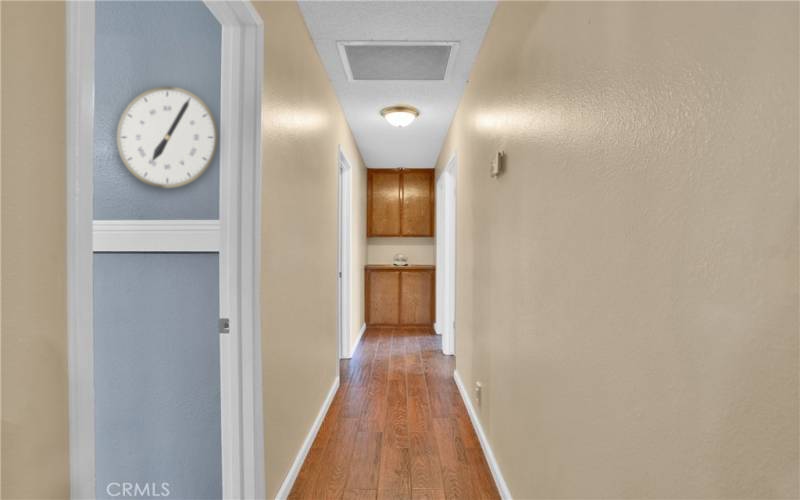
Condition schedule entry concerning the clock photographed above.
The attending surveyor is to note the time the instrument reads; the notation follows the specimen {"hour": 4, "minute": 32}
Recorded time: {"hour": 7, "minute": 5}
